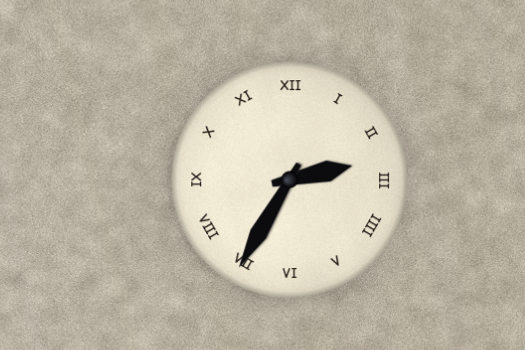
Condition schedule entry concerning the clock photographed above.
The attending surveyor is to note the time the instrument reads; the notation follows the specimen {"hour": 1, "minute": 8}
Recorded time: {"hour": 2, "minute": 35}
